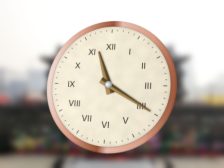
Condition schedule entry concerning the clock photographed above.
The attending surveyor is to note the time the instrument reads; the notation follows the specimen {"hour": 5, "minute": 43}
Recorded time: {"hour": 11, "minute": 20}
